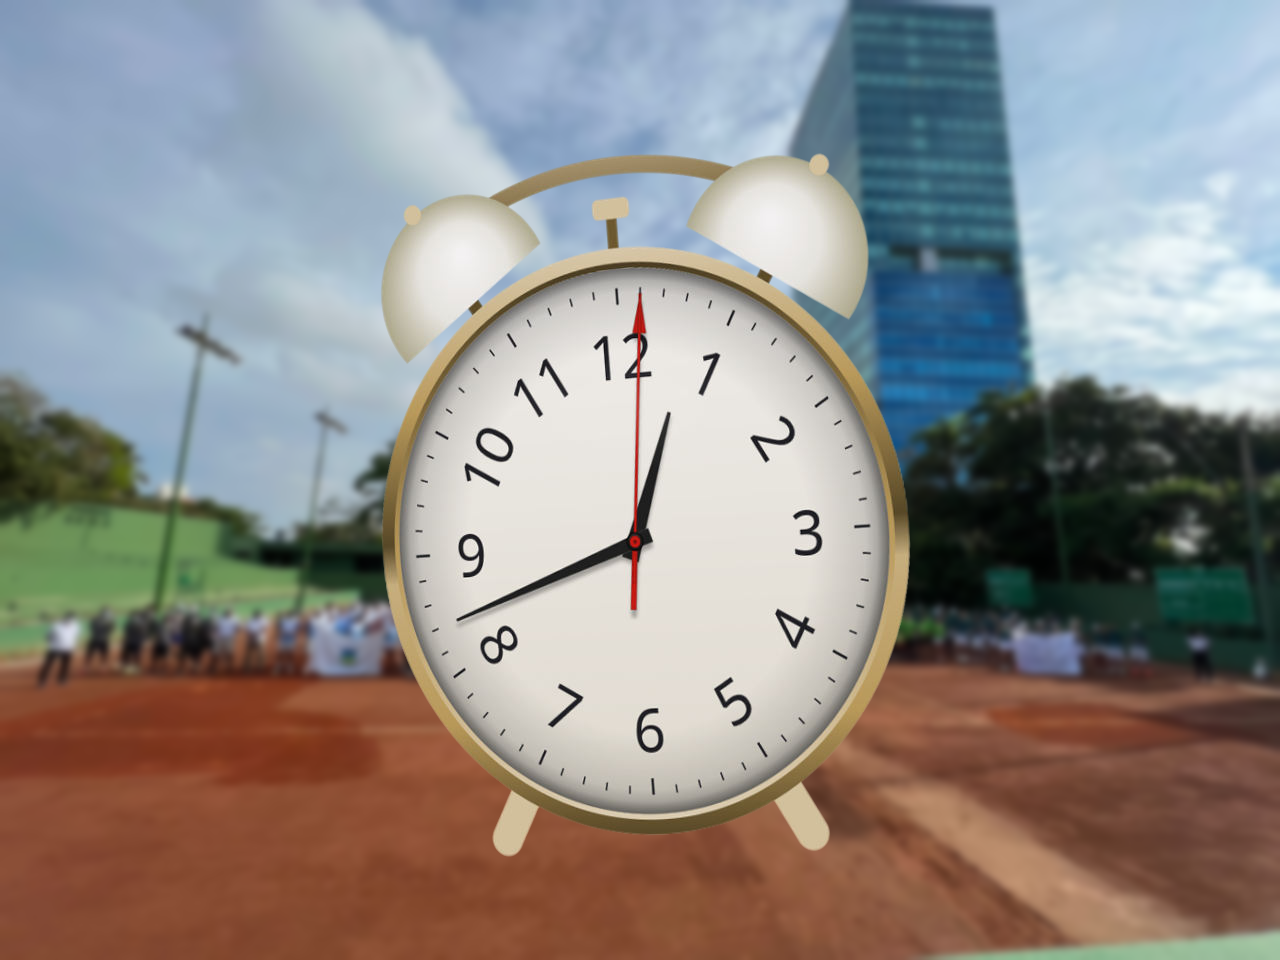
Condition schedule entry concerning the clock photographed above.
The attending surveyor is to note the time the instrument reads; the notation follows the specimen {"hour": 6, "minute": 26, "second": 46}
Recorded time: {"hour": 12, "minute": 42, "second": 1}
